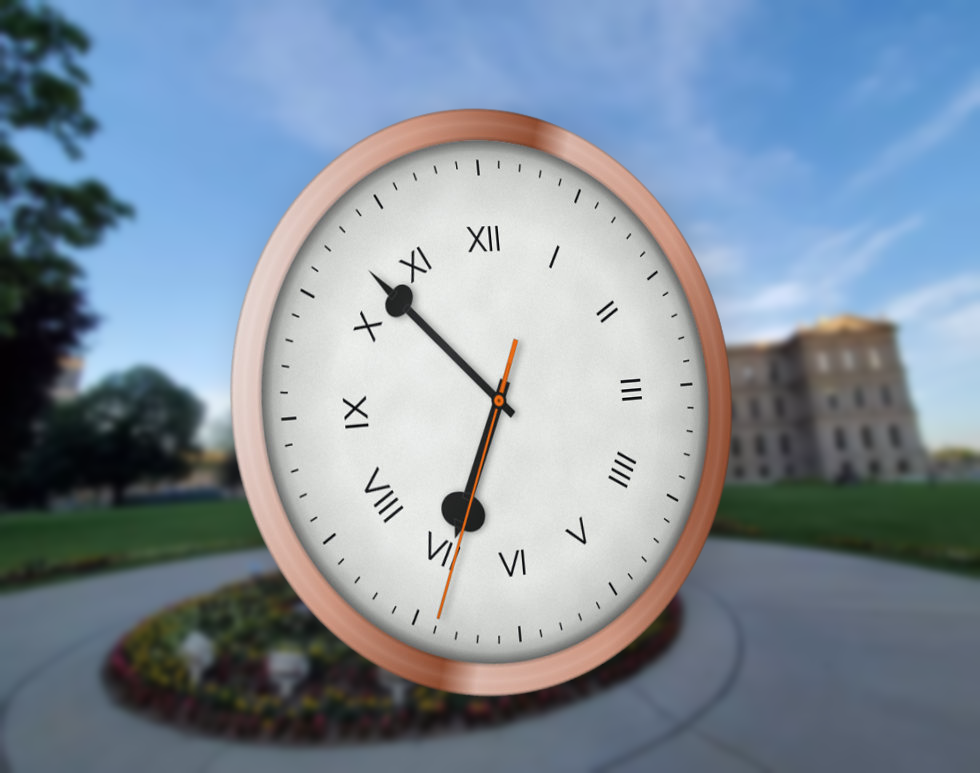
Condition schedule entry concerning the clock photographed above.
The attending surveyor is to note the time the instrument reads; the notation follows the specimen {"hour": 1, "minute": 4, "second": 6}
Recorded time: {"hour": 6, "minute": 52, "second": 34}
